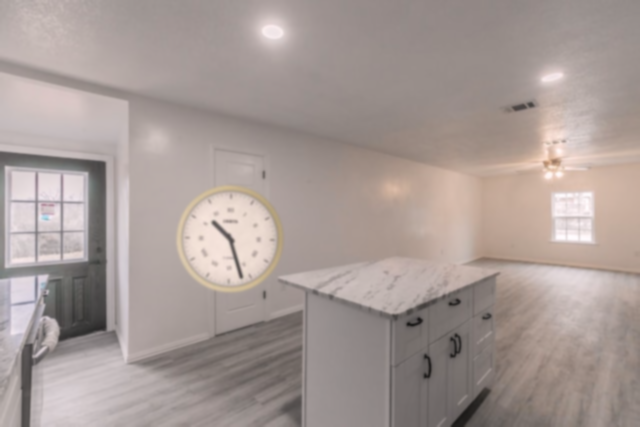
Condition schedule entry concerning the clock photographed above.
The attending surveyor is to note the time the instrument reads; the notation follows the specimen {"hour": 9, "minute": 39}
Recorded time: {"hour": 10, "minute": 27}
